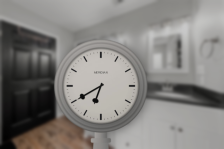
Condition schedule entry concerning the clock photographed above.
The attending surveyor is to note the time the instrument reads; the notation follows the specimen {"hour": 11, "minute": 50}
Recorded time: {"hour": 6, "minute": 40}
